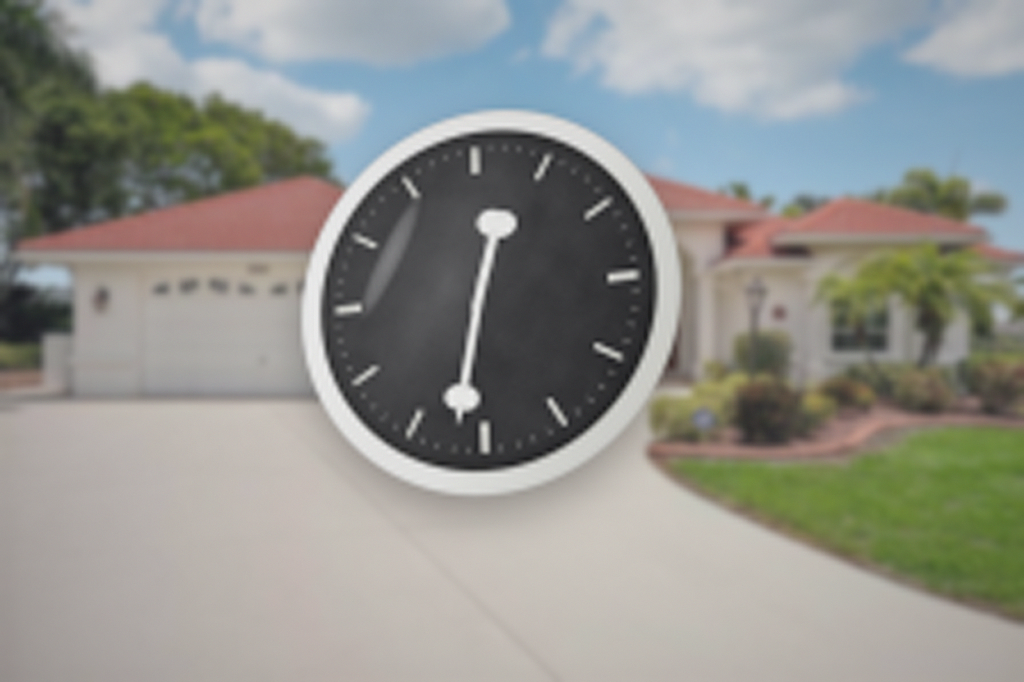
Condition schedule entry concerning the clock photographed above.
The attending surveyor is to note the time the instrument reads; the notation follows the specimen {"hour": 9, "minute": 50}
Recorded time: {"hour": 12, "minute": 32}
